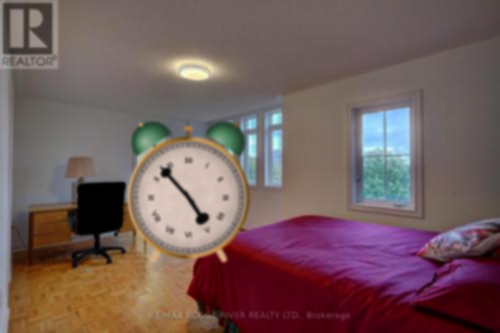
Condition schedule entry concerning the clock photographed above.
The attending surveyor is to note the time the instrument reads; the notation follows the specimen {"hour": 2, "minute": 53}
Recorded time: {"hour": 4, "minute": 53}
